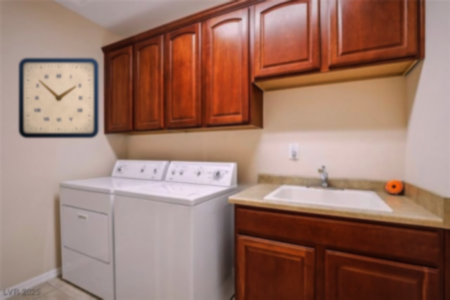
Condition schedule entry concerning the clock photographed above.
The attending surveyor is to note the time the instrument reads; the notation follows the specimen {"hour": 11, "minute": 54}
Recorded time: {"hour": 1, "minute": 52}
